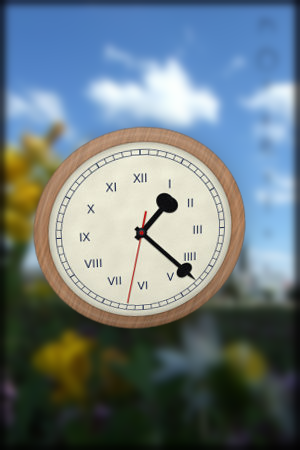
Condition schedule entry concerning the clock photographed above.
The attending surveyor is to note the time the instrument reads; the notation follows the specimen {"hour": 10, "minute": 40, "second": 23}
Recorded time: {"hour": 1, "minute": 22, "second": 32}
